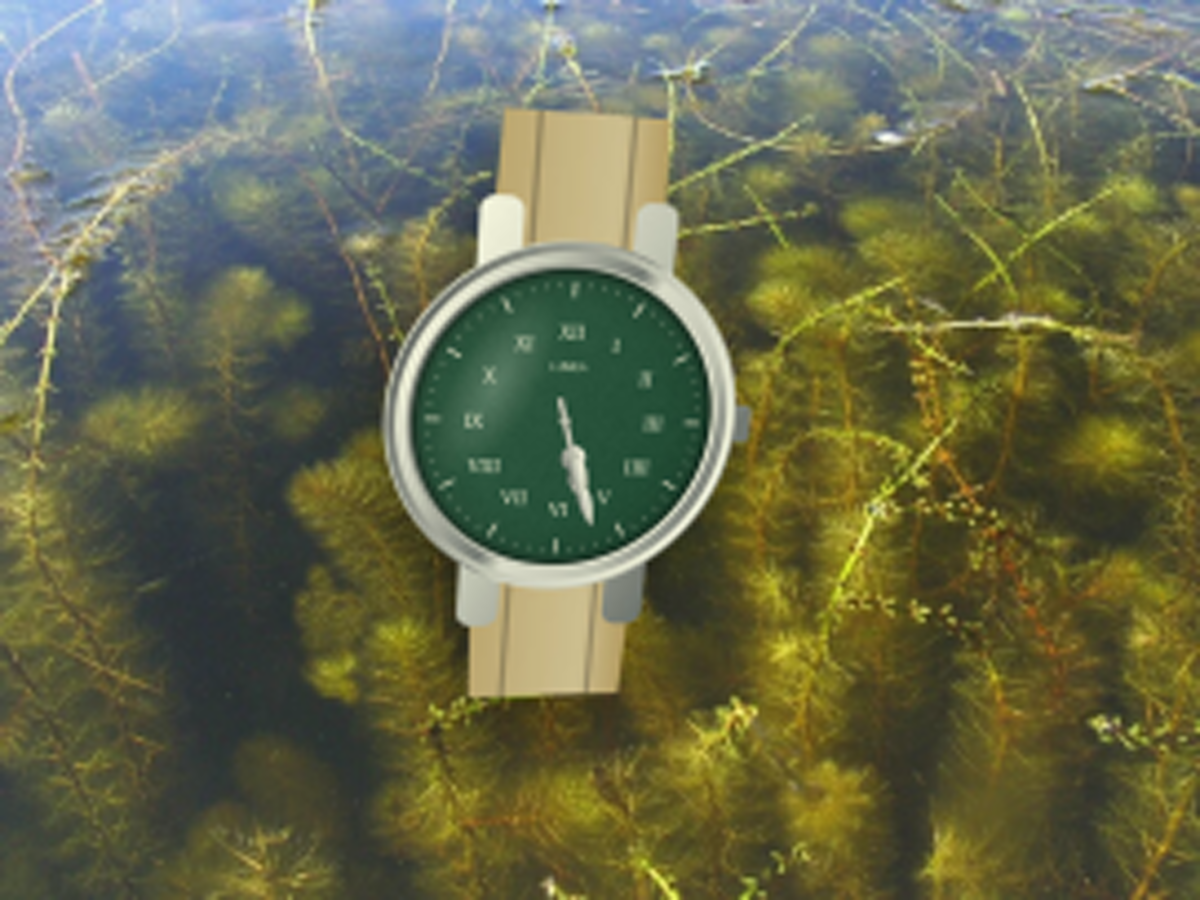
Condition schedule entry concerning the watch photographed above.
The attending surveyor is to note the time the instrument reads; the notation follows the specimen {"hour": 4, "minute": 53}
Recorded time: {"hour": 5, "minute": 27}
